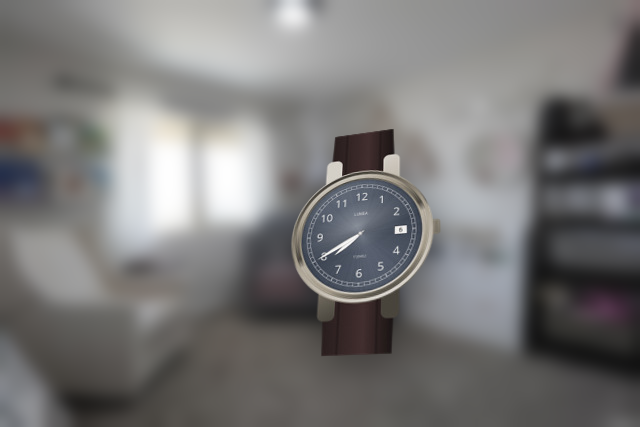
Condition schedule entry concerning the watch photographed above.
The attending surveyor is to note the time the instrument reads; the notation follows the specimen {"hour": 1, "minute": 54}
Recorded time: {"hour": 7, "minute": 40}
